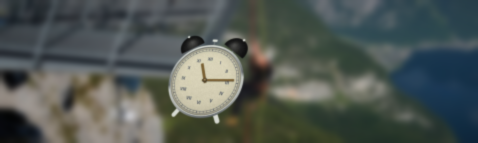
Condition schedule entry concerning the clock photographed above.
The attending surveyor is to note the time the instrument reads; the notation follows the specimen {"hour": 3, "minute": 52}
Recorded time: {"hour": 11, "minute": 14}
